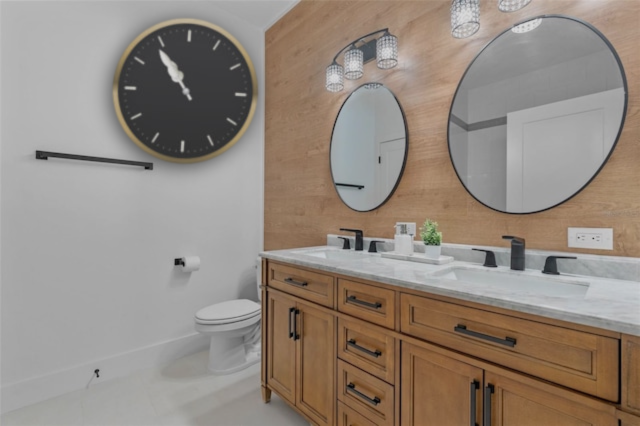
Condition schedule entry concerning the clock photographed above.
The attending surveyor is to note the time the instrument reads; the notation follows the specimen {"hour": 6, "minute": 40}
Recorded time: {"hour": 10, "minute": 54}
